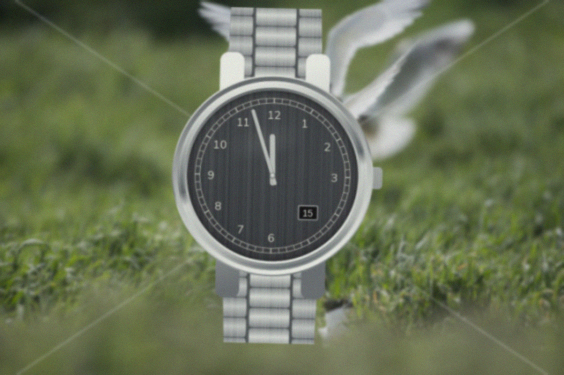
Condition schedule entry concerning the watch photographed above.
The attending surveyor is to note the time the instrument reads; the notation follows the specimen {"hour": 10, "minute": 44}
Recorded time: {"hour": 11, "minute": 57}
